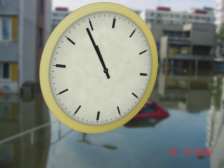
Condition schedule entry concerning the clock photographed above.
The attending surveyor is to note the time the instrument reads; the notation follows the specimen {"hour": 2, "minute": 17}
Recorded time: {"hour": 10, "minute": 54}
